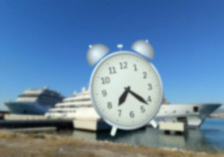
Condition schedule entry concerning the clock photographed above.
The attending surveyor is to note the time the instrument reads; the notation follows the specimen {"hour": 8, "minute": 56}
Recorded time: {"hour": 7, "minute": 22}
